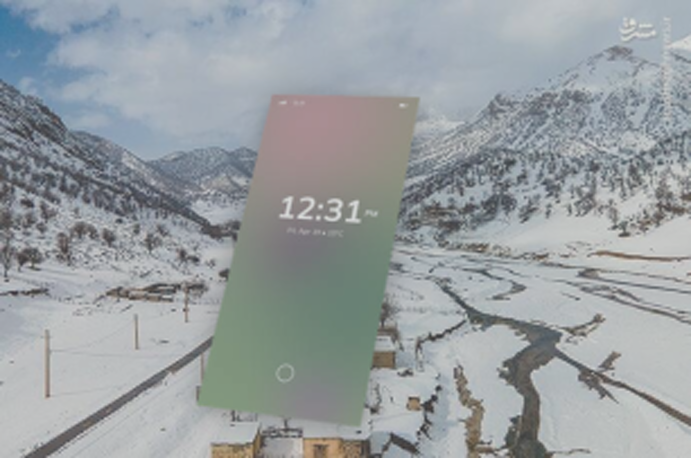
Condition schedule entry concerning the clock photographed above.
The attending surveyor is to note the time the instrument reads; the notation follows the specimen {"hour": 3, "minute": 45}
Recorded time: {"hour": 12, "minute": 31}
